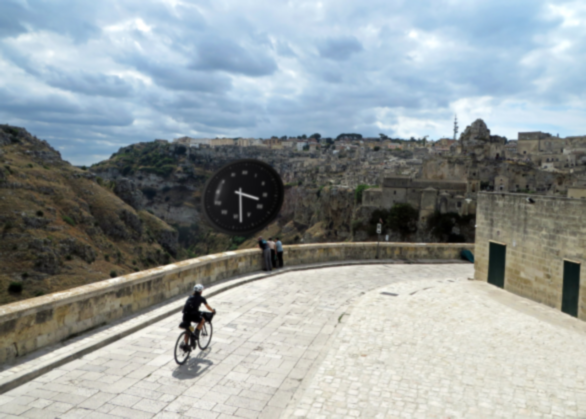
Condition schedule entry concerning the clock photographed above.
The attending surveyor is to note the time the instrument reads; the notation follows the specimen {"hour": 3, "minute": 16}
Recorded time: {"hour": 3, "minute": 28}
